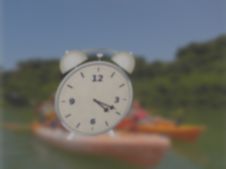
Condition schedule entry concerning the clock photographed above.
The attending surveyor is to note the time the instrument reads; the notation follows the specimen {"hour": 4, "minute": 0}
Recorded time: {"hour": 4, "minute": 19}
